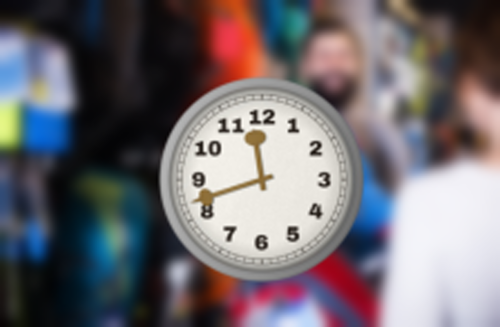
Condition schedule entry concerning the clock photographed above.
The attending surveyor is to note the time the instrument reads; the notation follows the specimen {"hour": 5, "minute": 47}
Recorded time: {"hour": 11, "minute": 42}
